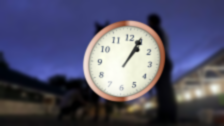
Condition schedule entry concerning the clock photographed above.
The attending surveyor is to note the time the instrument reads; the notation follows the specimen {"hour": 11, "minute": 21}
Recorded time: {"hour": 1, "minute": 4}
